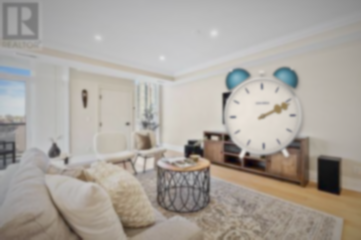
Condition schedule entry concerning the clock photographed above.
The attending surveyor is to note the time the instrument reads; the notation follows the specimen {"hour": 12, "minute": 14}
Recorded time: {"hour": 2, "minute": 11}
